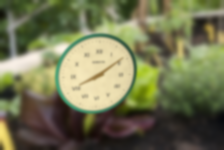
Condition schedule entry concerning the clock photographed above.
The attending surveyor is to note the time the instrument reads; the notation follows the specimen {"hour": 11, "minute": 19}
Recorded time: {"hour": 8, "minute": 9}
